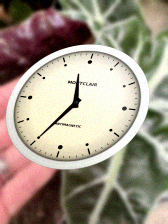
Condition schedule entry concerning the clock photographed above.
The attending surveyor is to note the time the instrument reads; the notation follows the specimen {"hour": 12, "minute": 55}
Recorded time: {"hour": 11, "minute": 35}
